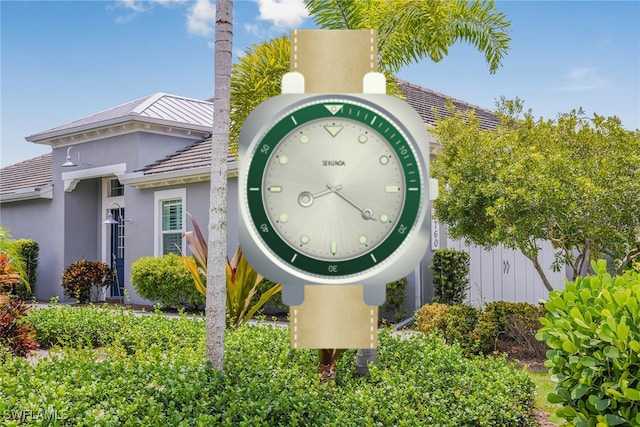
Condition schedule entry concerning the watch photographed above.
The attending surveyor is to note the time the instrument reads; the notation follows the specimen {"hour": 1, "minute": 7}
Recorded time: {"hour": 8, "minute": 21}
